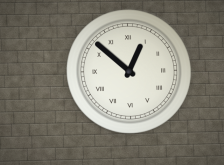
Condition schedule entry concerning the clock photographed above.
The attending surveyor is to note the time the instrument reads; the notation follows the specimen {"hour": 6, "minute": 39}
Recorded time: {"hour": 12, "minute": 52}
